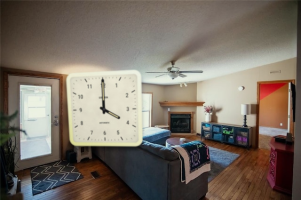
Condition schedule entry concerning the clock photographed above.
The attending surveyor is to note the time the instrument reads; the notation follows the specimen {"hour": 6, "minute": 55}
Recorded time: {"hour": 4, "minute": 0}
